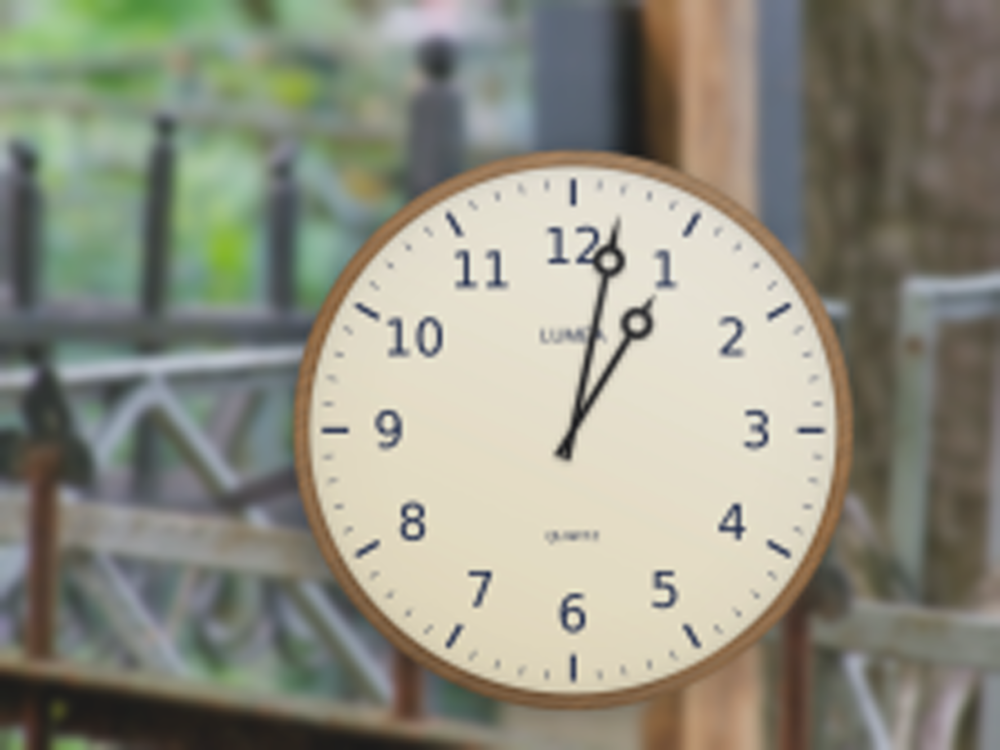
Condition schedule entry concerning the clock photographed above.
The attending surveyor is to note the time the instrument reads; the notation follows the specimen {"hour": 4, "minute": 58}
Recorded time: {"hour": 1, "minute": 2}
